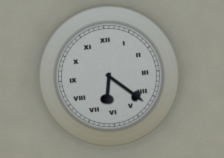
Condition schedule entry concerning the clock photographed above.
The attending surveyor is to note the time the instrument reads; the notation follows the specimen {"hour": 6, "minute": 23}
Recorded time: {"hour": 6, "minute": 22}
